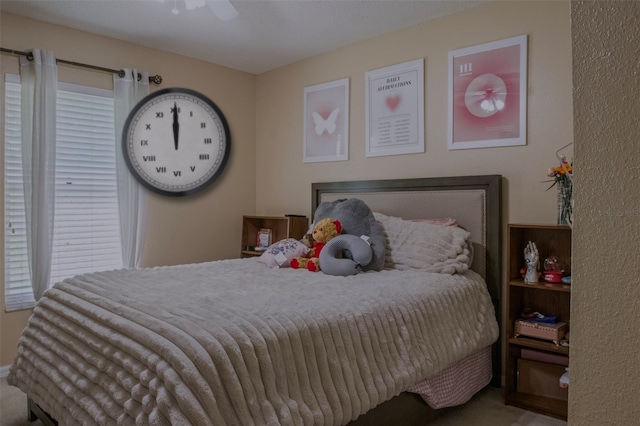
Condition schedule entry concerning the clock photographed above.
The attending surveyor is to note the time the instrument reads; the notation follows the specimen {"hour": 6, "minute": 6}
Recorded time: {"hour": 12, "minute": 0}
